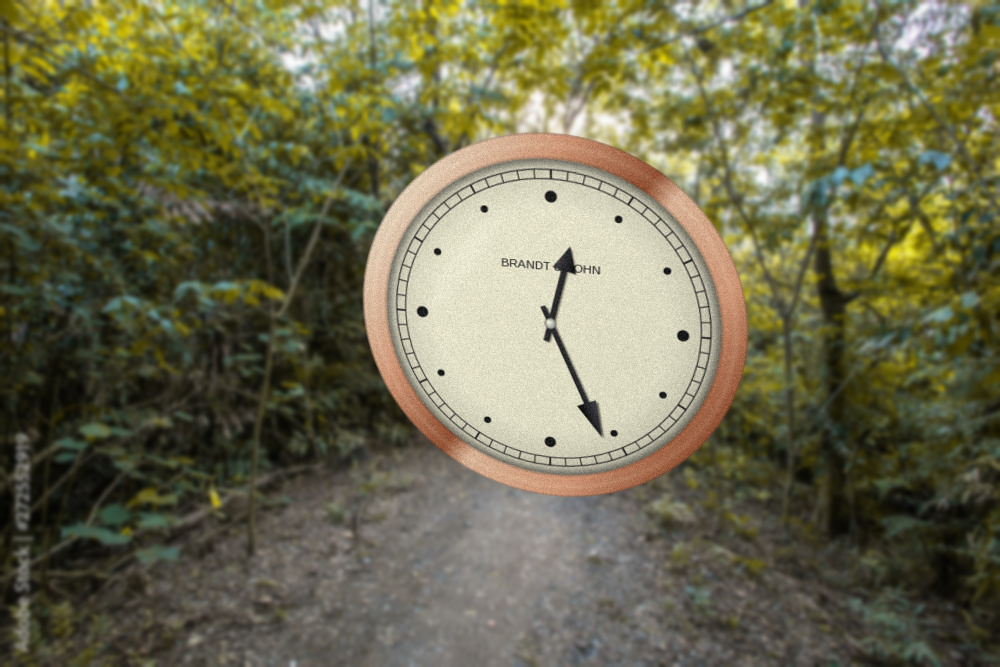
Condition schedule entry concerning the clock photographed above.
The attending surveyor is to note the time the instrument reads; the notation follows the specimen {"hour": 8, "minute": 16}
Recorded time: {"hour": 12, "minute": 26}
